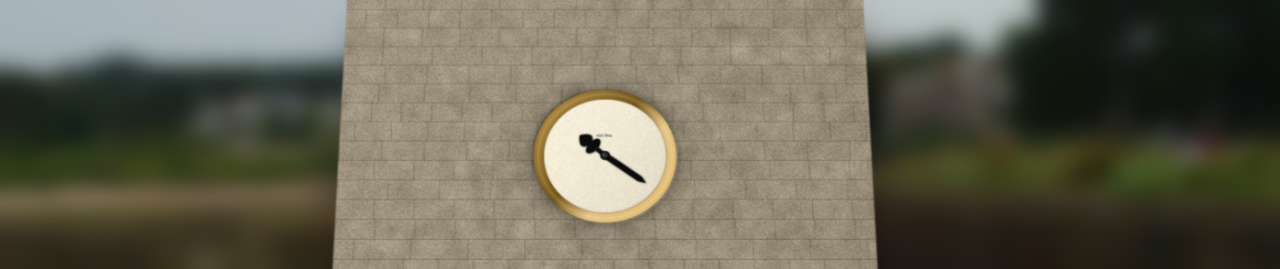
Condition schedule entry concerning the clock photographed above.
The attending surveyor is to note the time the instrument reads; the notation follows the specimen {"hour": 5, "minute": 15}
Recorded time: {"hour": 10, "minute": 21}
